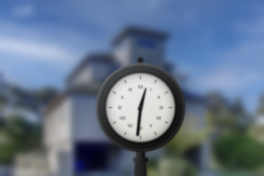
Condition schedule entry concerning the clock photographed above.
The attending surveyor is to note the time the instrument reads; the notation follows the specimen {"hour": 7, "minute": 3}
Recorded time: {"hour": 12, "minute": 31}
